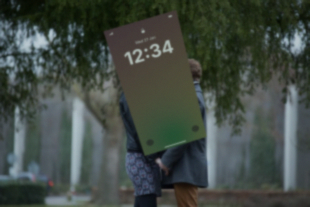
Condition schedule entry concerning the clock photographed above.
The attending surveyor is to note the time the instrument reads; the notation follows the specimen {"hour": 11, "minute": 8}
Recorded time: {"hour": 12, "minute": 34}
